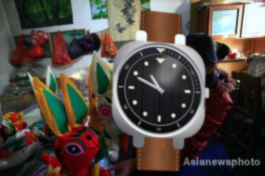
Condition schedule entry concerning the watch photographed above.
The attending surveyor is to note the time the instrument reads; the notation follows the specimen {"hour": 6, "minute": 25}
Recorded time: {"hour": 10, "minute": 49}
